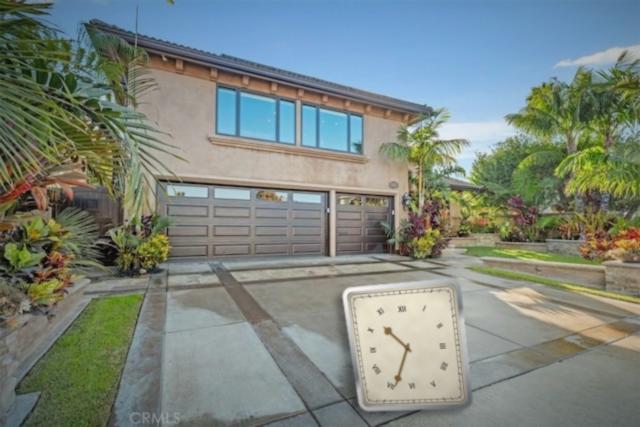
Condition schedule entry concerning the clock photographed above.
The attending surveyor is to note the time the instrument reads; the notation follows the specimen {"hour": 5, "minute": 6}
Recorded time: {"hour": 10, "minute": 34}
